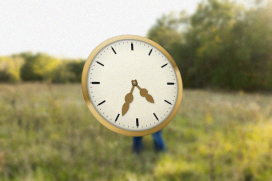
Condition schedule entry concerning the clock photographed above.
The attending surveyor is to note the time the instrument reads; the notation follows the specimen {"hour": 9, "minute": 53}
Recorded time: {"hour": 4, "minute": 34}
